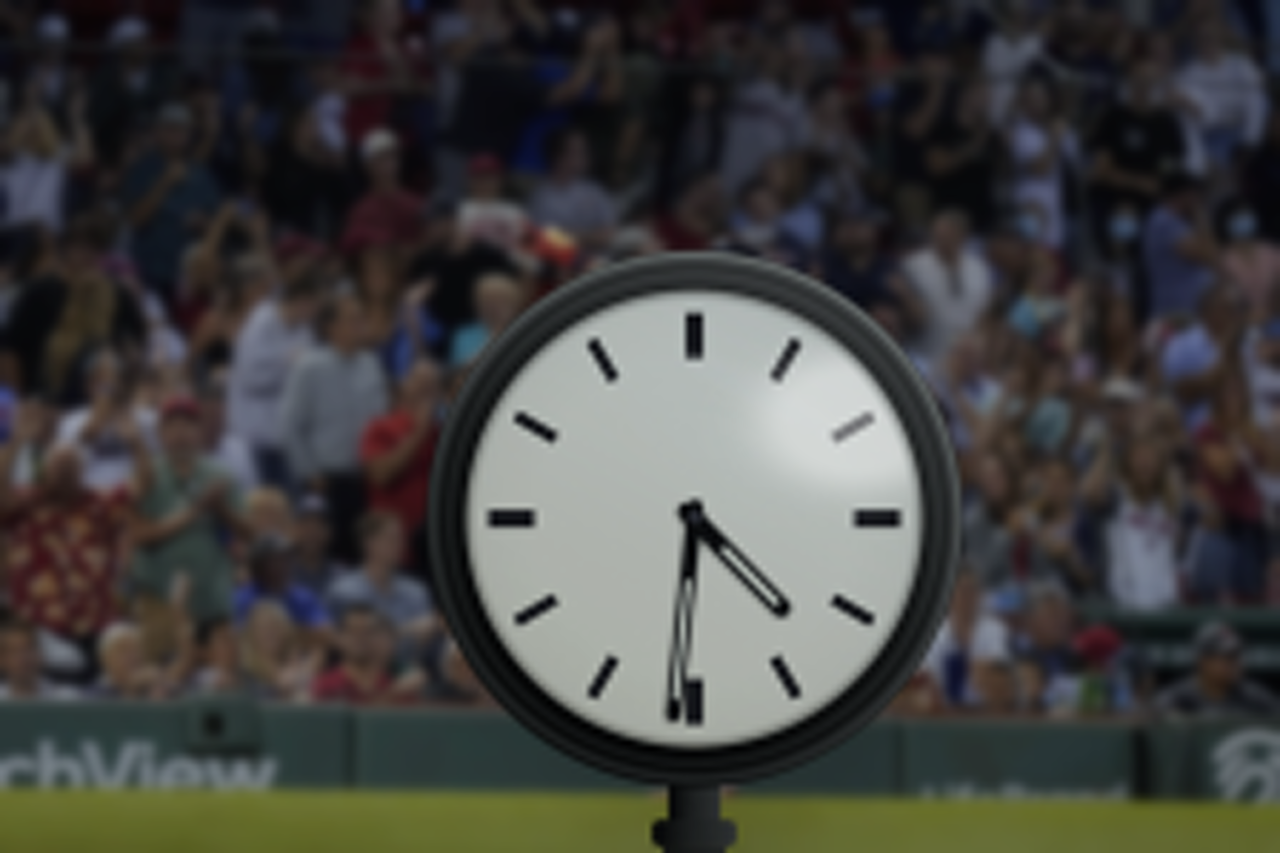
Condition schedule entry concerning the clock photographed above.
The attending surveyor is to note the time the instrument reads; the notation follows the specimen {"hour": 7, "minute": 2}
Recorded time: {"hour": 4, "minute": 31}
